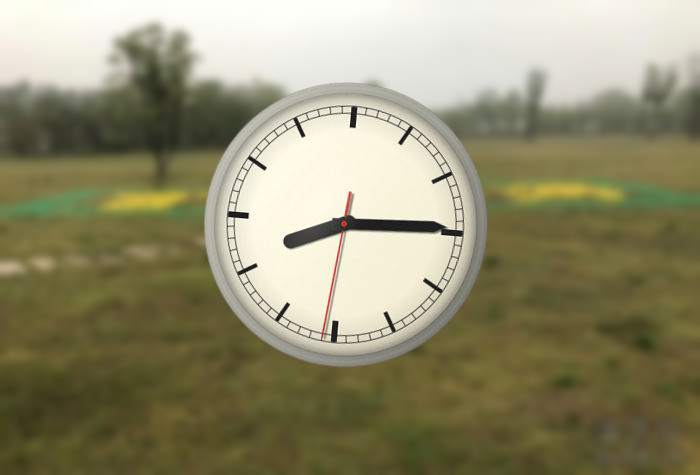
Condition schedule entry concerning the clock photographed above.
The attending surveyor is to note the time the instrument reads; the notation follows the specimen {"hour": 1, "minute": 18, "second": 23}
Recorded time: {"hour": 8, "minute": 14, "second": 31}
